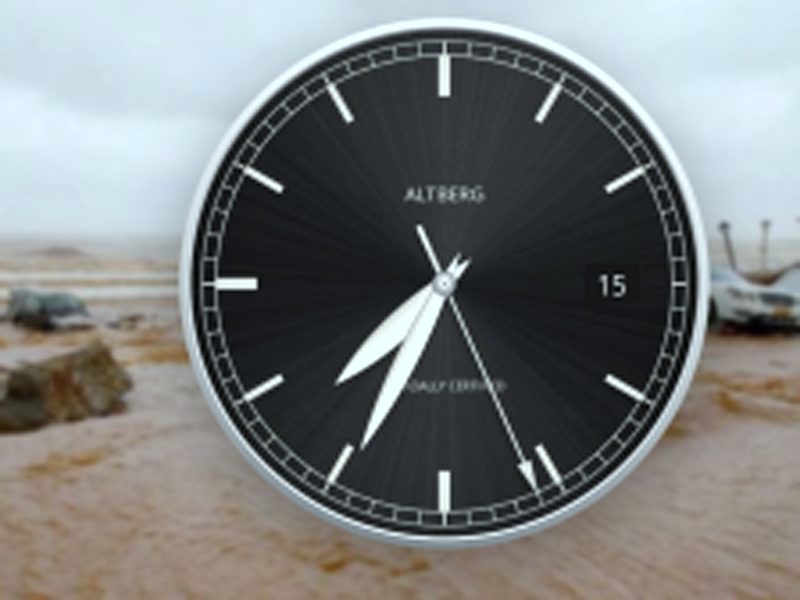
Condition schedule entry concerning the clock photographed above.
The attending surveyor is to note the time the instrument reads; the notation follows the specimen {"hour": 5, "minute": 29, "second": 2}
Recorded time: {"hour": 7, "minute": 34, "second": 26}
